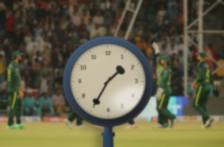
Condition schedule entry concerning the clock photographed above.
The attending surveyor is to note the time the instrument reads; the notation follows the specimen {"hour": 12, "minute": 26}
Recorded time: {"hour": 1, "minute": 35}
